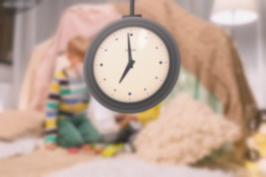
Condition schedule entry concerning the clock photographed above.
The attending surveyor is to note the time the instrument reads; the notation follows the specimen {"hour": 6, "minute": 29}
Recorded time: {"hour": 6, "minute": 59}
